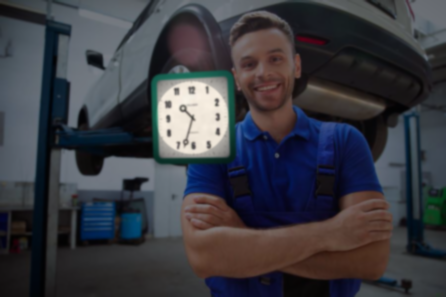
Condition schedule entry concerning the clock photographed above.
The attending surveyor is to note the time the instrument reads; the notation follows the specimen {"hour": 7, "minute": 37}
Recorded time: {"hour": 10, "minute": 33}
